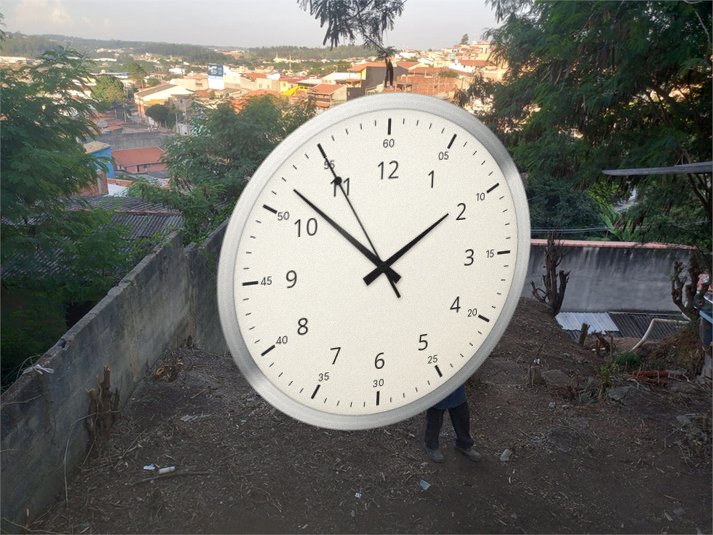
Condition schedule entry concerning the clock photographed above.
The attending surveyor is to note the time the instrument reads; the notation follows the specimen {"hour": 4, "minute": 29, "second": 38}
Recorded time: {"hour": 1, "minute": 51, "second": 55}
